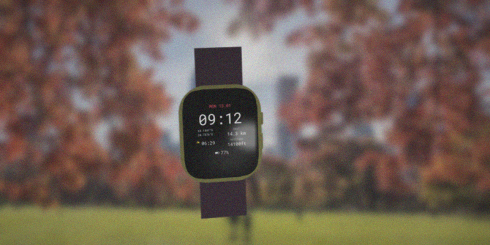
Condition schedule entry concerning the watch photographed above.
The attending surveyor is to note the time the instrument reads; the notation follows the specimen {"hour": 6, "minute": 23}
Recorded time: {"hour": 9, "minute": 12}
